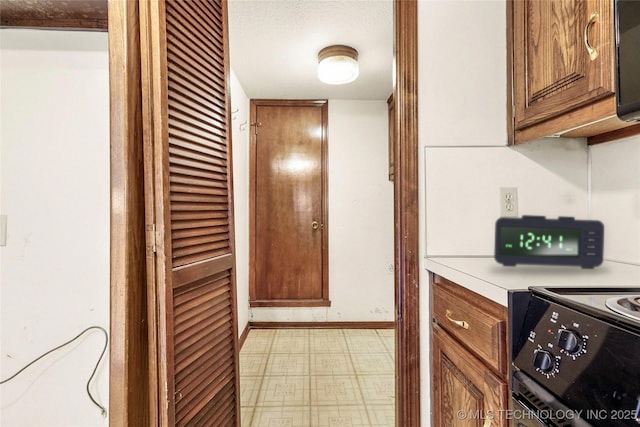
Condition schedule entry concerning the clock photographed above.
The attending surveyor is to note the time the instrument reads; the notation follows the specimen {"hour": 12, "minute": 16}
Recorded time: {"hour": 12, "minute": 41}
